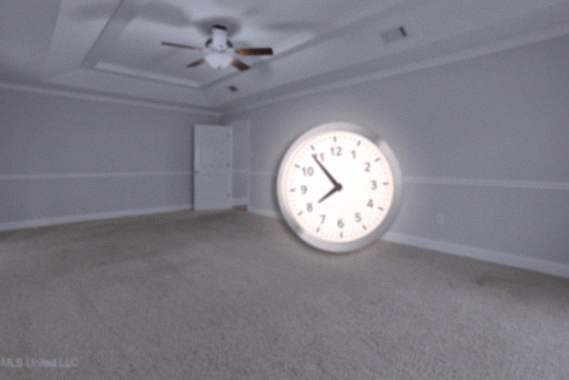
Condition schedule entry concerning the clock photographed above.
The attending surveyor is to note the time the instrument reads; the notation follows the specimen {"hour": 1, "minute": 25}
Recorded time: {"hour": 7, "minute": 54}
